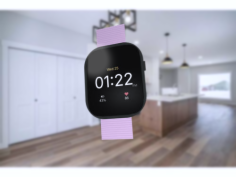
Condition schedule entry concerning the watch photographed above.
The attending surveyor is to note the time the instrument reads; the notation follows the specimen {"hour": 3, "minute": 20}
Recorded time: {"hour": 1, "minute": 22}
